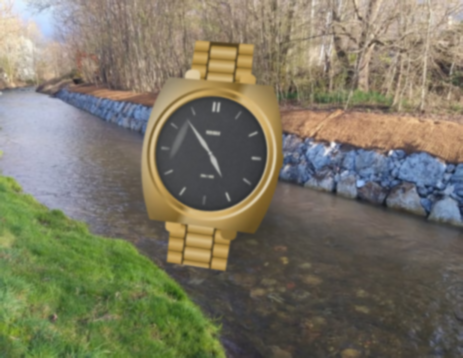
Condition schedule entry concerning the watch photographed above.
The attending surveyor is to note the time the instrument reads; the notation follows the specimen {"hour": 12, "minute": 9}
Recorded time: {"hour": 4, "minute": 53}
